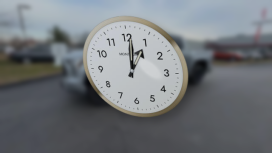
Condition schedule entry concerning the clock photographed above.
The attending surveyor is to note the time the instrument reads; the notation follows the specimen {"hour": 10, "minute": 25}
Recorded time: {"hour": 1, "minute": 1}
